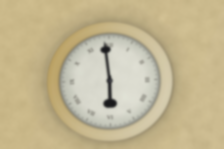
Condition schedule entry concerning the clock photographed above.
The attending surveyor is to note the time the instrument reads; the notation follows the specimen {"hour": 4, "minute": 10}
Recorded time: {"hour": 5, "minute": 59}
